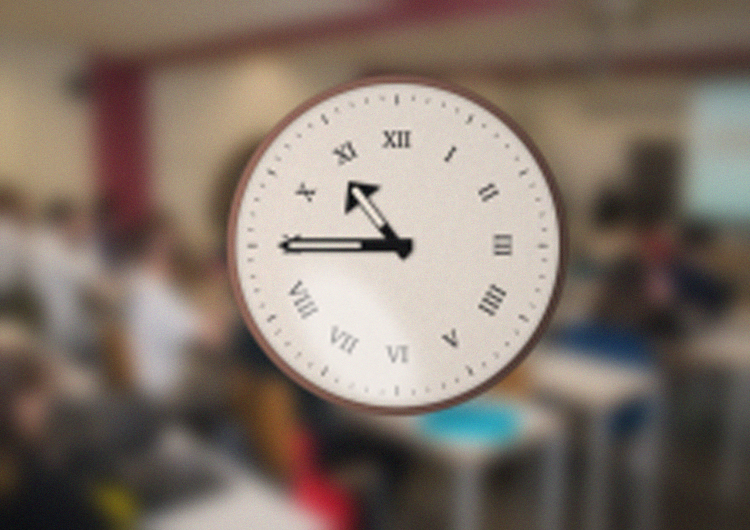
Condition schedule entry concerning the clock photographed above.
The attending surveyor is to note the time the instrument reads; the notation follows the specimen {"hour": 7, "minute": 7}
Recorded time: {"hour": 10, "minute": 45}
